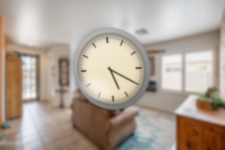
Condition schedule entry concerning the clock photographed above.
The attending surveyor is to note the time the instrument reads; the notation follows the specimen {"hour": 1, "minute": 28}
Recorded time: {"hour": 5, "minute": 20}
